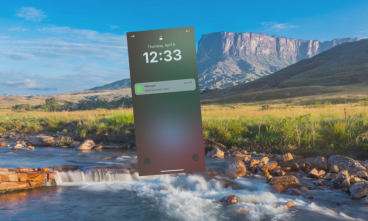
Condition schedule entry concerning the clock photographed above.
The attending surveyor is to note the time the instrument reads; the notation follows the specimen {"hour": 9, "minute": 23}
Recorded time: {"hour": 12, "minute": 33}
